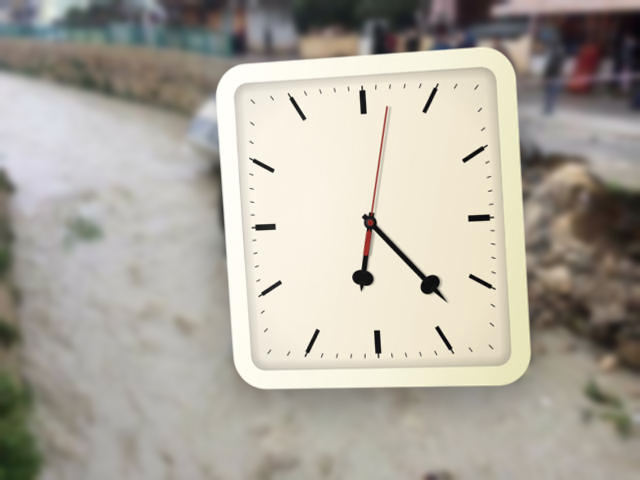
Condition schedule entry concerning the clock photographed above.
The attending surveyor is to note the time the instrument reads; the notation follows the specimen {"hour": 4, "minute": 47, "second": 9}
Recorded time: {"hour": 6, "minute": 23, "second": 2}
